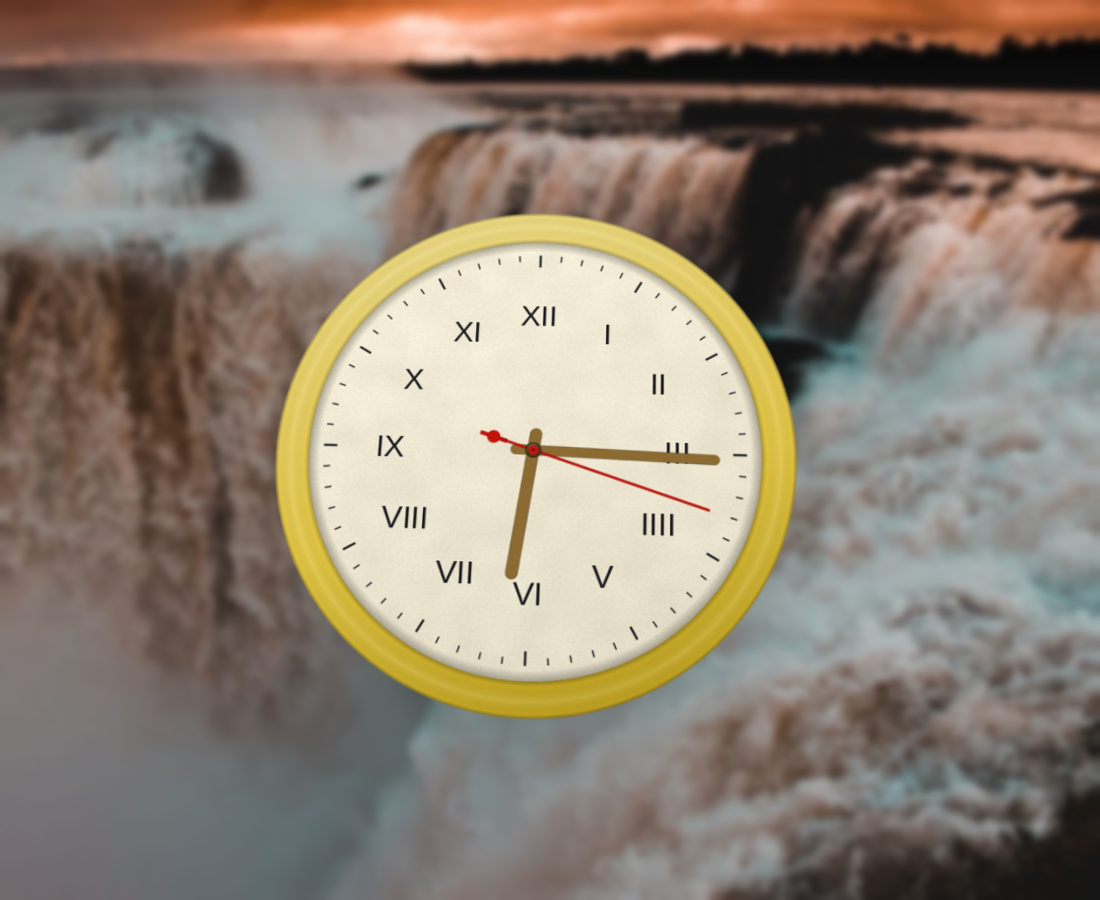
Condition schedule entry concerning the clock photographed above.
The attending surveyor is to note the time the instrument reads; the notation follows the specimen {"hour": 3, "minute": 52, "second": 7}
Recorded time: {"hour": 6, "minute": 15, "second": 18}
